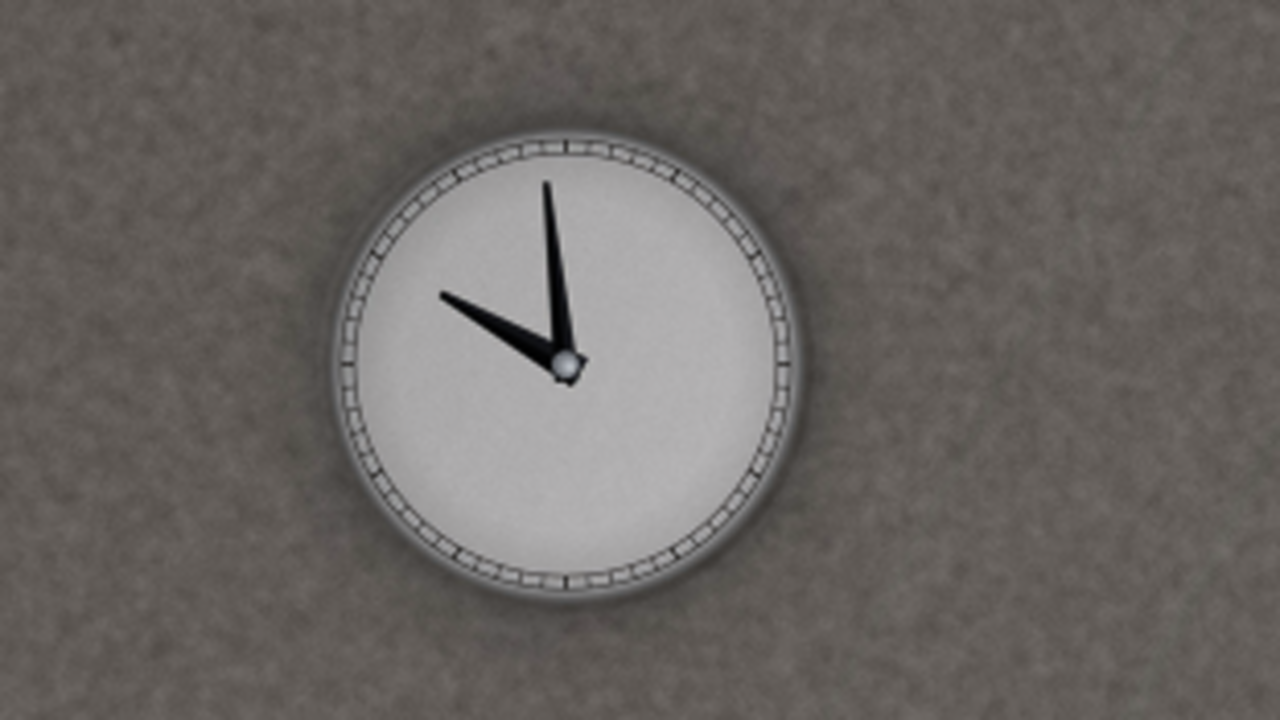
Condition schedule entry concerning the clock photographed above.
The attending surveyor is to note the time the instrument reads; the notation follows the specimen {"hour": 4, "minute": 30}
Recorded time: {"hour": 9, "minute": 59}
